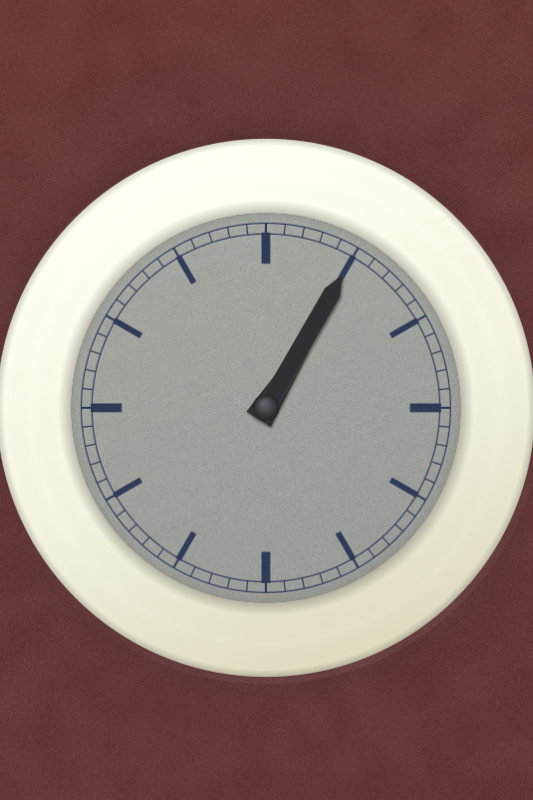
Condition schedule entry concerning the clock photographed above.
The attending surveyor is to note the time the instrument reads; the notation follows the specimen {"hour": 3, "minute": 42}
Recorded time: {"hour": 1, "minute": 5}
